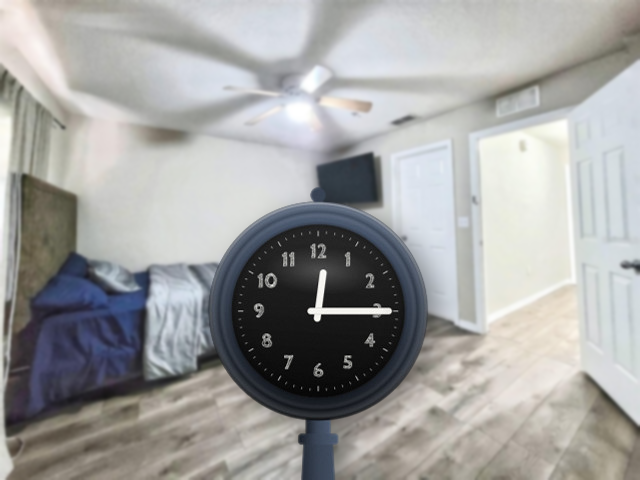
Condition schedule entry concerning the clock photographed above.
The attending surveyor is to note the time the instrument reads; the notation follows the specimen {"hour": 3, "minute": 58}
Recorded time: {"hour": 12, "minute": 15}
